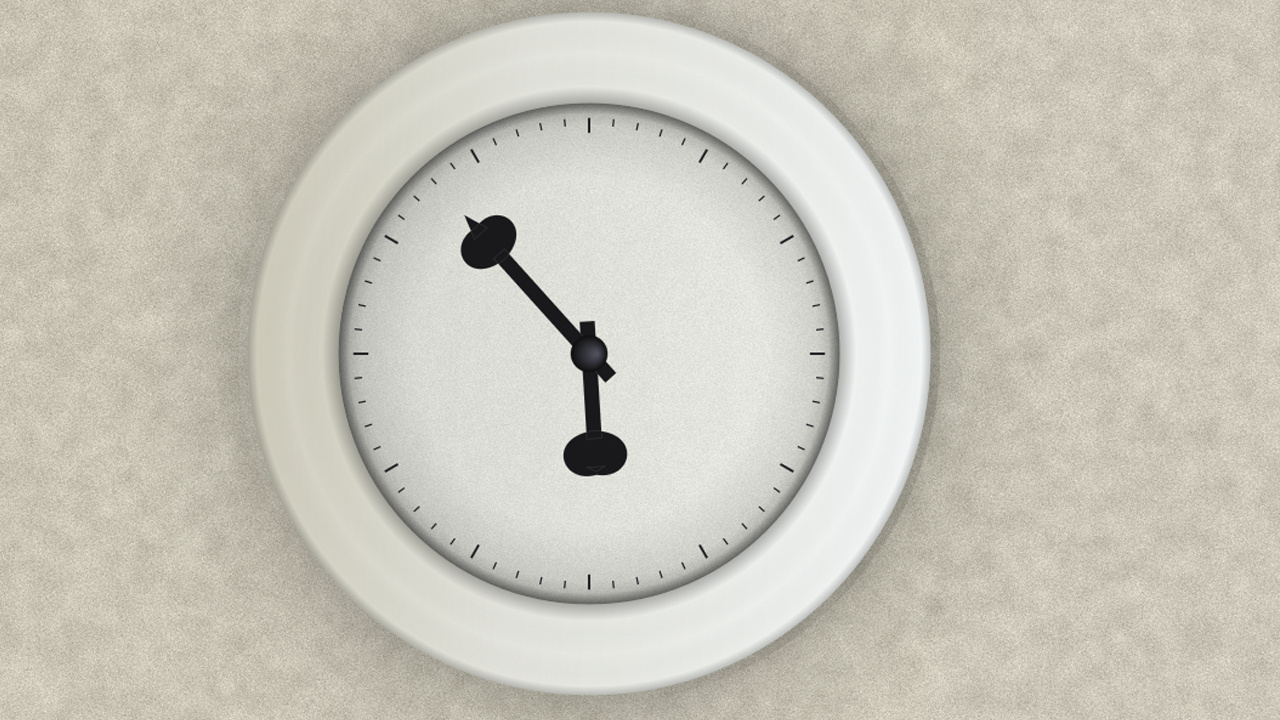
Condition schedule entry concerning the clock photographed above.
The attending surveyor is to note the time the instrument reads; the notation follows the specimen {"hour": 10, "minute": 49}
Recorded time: {"hour": 5, "minute": 53}
